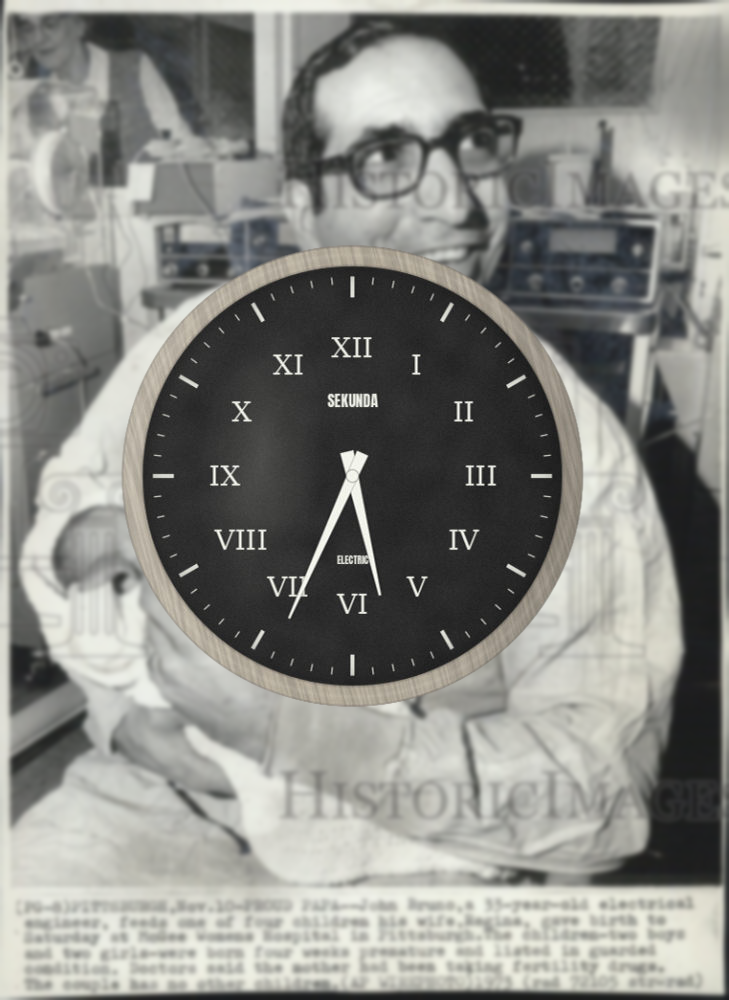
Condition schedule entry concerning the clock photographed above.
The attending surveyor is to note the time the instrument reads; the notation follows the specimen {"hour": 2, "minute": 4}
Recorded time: {"hour": 5, "minute": 34}
